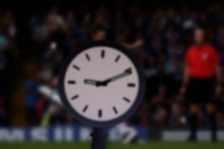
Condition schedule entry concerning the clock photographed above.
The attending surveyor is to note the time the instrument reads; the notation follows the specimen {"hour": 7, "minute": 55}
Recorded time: {"hour": 9, "minute": 11}
